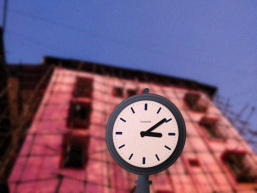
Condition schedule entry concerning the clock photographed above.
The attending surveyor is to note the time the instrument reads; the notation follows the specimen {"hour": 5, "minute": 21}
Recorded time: {"hour": 3, "minute": 9}
